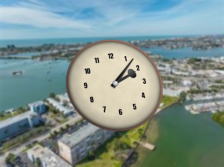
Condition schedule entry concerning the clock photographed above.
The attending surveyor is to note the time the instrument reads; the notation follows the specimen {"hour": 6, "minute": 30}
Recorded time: {"hour": 2, "minute": 7}
